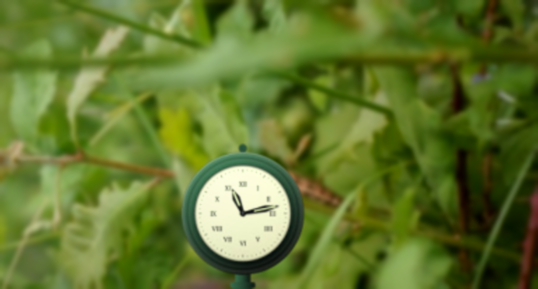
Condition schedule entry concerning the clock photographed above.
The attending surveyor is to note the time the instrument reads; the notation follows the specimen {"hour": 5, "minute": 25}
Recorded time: {"hour": 11, "minute": 13}
